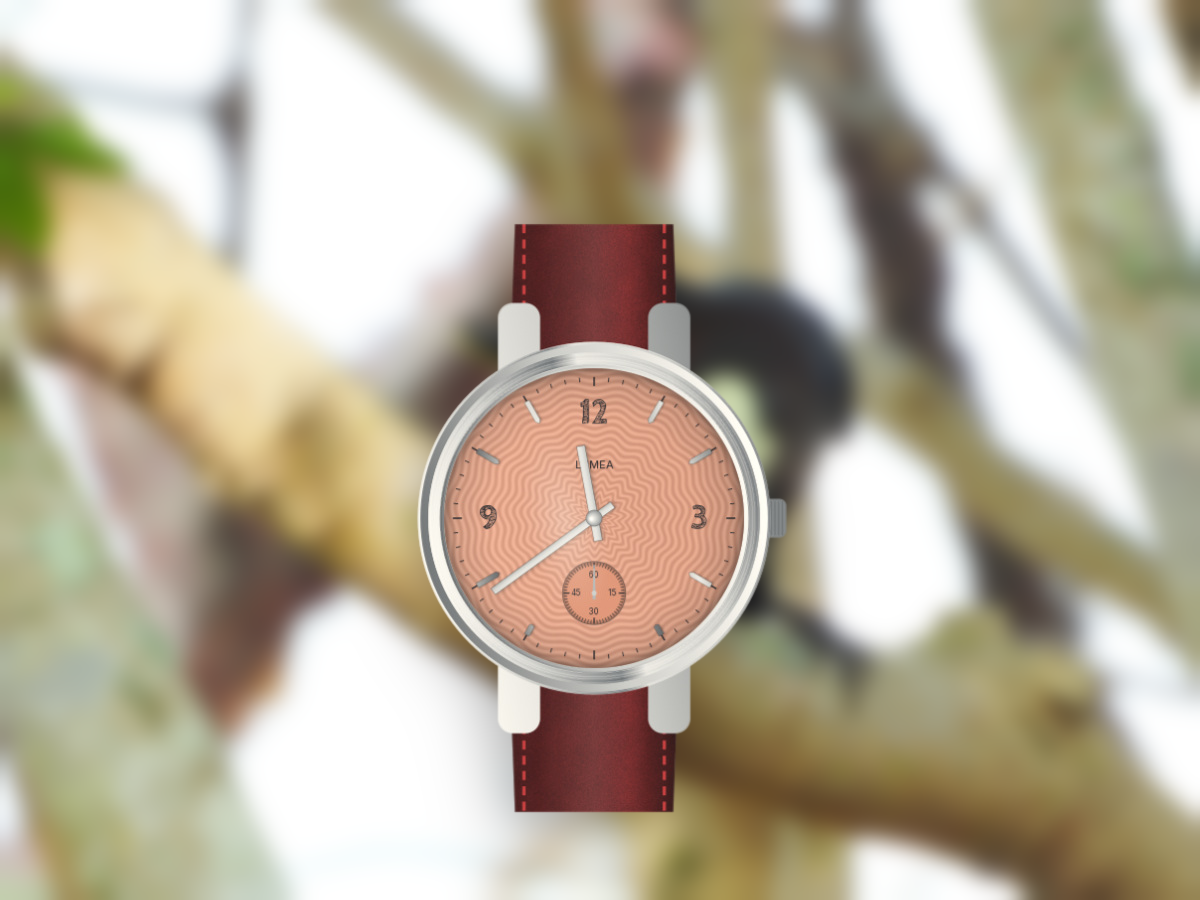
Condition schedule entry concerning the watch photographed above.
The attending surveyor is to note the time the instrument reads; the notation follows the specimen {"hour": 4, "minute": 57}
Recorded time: {"hour": 11, "minute": 39}
